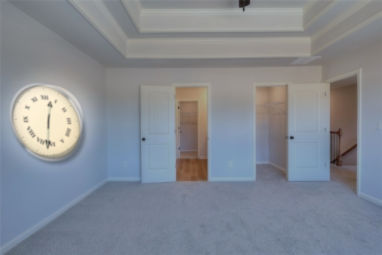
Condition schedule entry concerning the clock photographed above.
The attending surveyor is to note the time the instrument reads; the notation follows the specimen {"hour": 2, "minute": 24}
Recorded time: {"hour": 12, "minute": 32}
